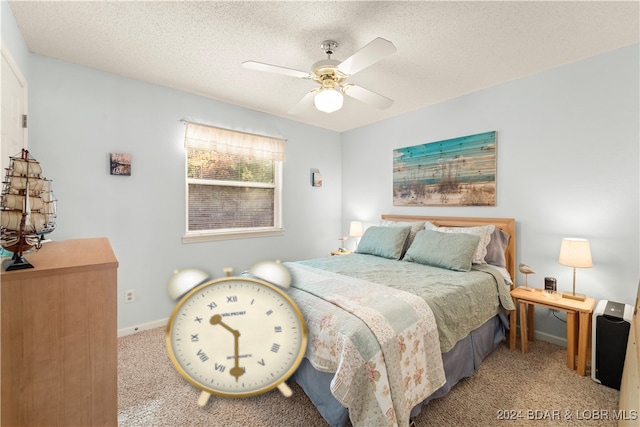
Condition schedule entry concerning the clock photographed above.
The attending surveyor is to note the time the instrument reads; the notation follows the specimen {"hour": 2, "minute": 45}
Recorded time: {"hour": 10, "minute": 31}
